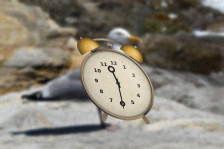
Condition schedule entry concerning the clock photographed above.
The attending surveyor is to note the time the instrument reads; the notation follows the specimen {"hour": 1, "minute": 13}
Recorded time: {"hour": 11, "minute": 30}
